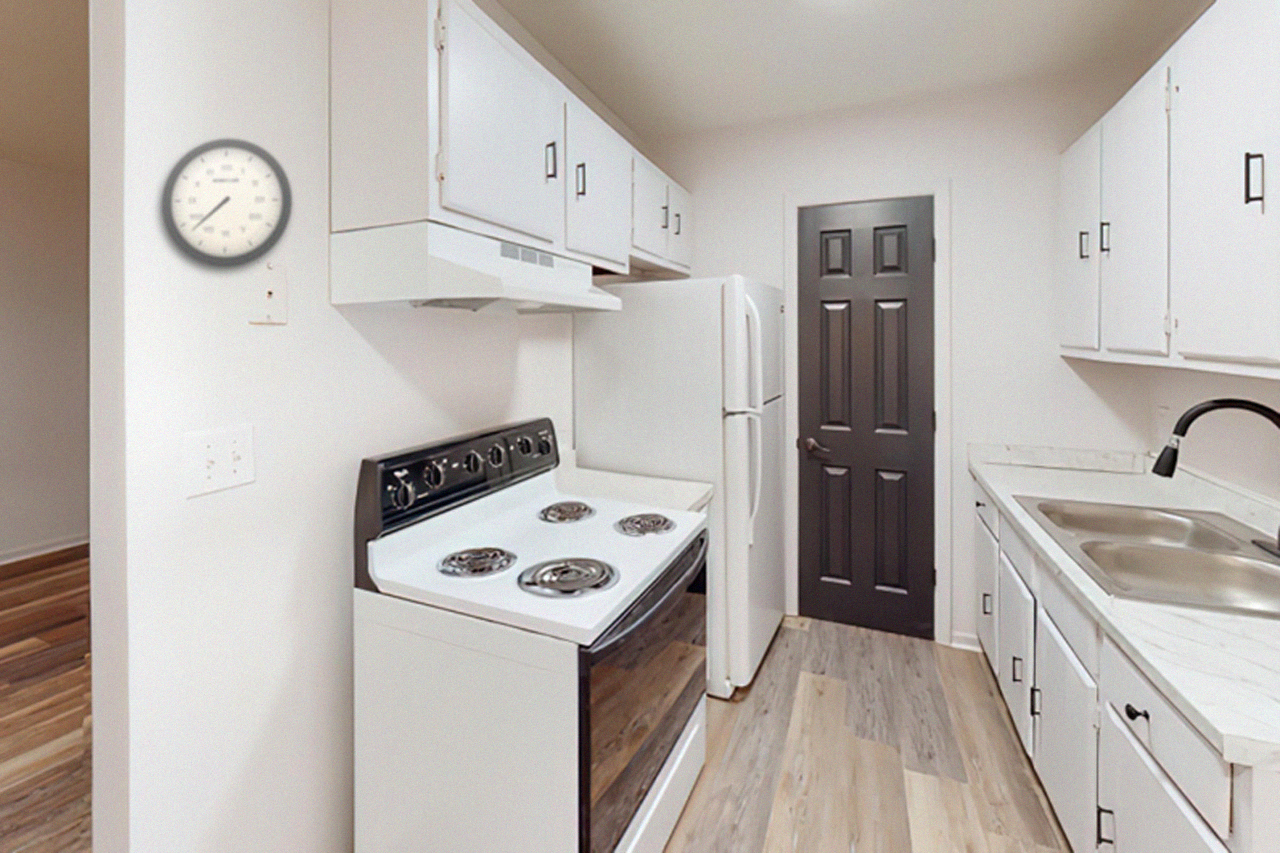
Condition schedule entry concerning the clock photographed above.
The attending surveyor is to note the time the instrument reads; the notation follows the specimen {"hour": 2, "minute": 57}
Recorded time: {"hour": 7, "minute": 38}
